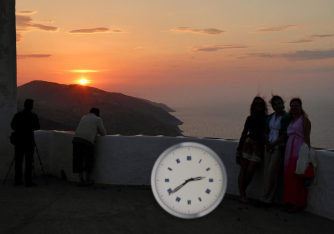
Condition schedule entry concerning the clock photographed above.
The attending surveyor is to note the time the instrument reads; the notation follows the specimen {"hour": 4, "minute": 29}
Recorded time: {"hour": 2, "minute": 39}
